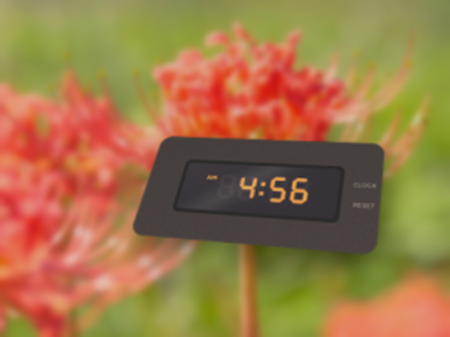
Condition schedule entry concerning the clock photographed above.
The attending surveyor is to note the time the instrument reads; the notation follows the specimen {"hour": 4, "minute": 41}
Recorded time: {"hour": 4, "minute": 56}
